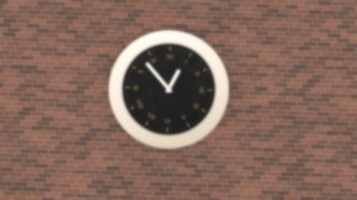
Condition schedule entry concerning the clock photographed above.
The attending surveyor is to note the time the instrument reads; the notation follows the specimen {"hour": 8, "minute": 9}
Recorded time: {"hour": 12, "minute": 53}
